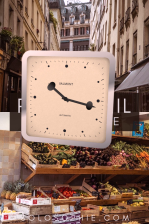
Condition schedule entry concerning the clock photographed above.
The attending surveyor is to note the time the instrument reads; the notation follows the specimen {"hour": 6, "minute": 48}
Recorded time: {"hour": 10, "minute": 17}
